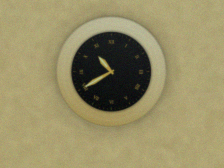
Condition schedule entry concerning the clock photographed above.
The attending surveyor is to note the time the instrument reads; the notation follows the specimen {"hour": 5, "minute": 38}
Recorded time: {"hour": 10, "minute": 40}
